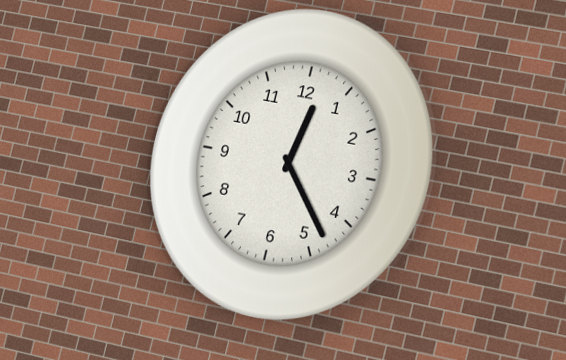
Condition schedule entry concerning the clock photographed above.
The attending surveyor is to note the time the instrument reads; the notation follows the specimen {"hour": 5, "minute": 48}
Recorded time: {"hour": 12, "minute": 23}
